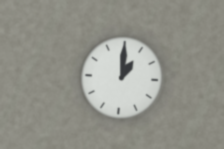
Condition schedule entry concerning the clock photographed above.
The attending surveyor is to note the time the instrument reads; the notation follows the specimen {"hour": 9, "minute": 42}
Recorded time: {"hour": 1, "minute": 0}
